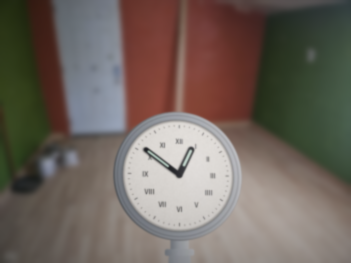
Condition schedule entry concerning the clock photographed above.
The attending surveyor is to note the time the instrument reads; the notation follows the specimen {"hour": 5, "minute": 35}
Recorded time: {"hour": 12, "minute": 51}
